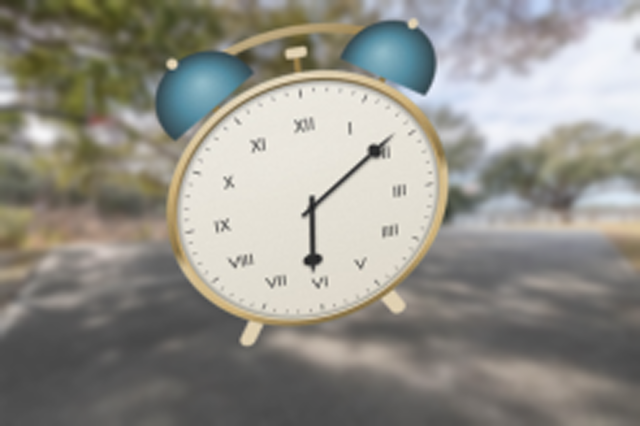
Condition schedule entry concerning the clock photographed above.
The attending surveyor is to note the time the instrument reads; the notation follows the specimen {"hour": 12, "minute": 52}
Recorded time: {"hour": 6, "minute": 9}
